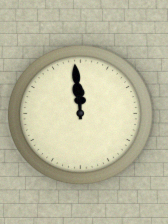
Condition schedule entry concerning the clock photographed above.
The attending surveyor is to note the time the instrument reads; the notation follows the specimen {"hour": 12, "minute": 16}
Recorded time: {"hour": 11, "minute": 59}
